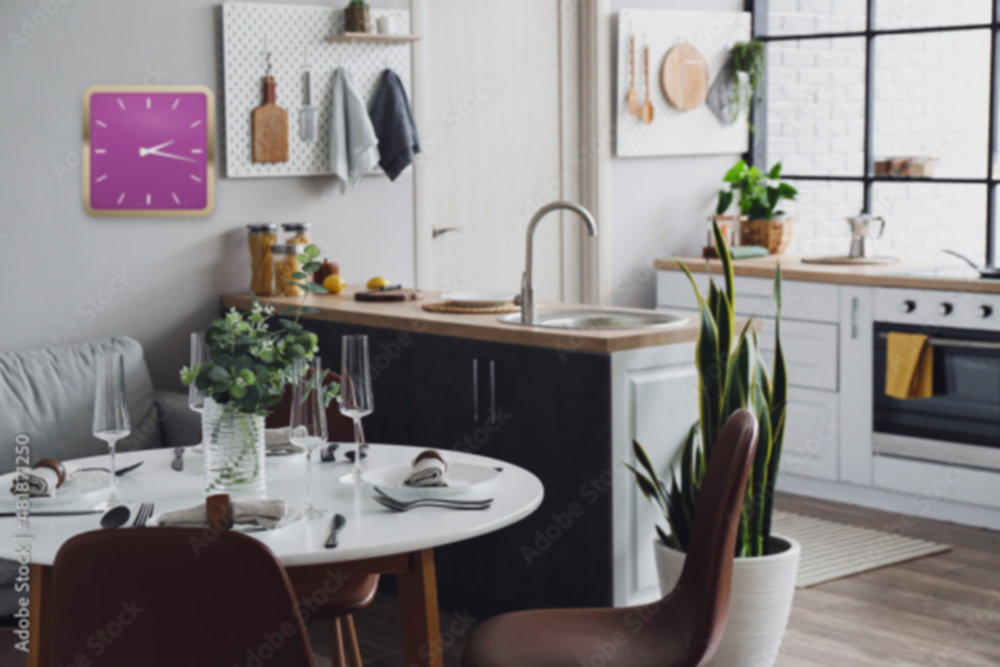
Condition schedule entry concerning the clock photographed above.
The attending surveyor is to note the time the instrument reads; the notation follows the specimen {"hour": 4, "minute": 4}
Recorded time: {"hour": 2, "minute": 17}
